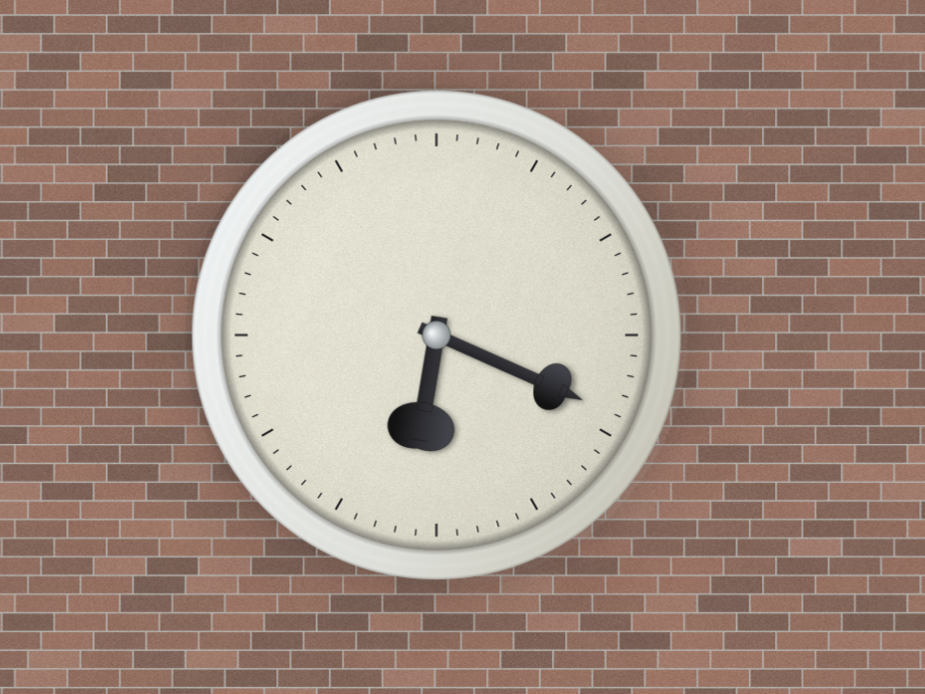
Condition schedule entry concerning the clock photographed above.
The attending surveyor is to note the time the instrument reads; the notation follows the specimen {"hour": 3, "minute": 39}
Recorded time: {"hour": 6, "minute": 19}
